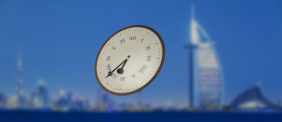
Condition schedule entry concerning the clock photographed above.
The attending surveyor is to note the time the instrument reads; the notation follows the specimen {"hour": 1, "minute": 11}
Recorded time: {"hour": 6, "minute": 37}
